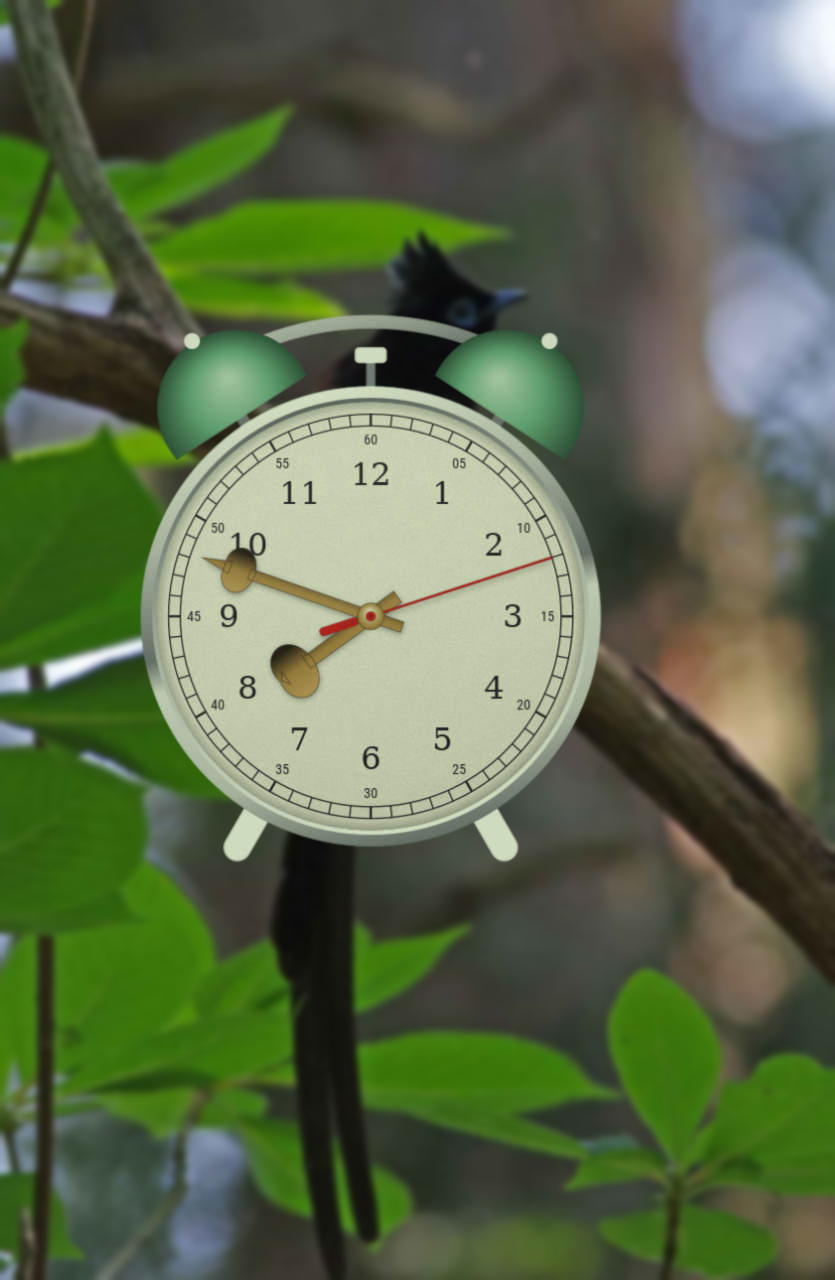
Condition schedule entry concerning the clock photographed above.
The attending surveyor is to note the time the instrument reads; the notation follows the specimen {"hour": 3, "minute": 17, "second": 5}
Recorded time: {"hour": 7, "minute": 48, "second": 12}
